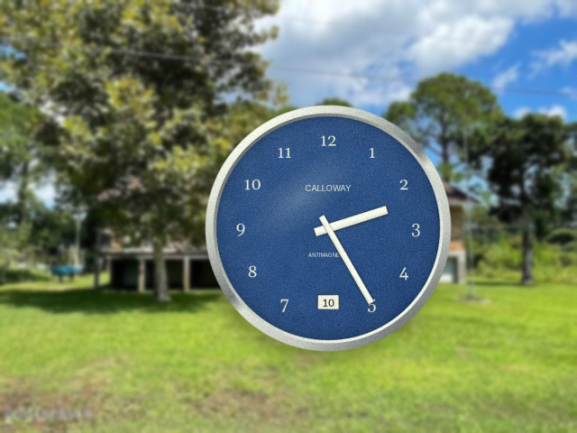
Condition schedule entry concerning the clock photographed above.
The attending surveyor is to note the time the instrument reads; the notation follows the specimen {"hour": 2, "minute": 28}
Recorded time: {"hour": 2, "minute": 25}
